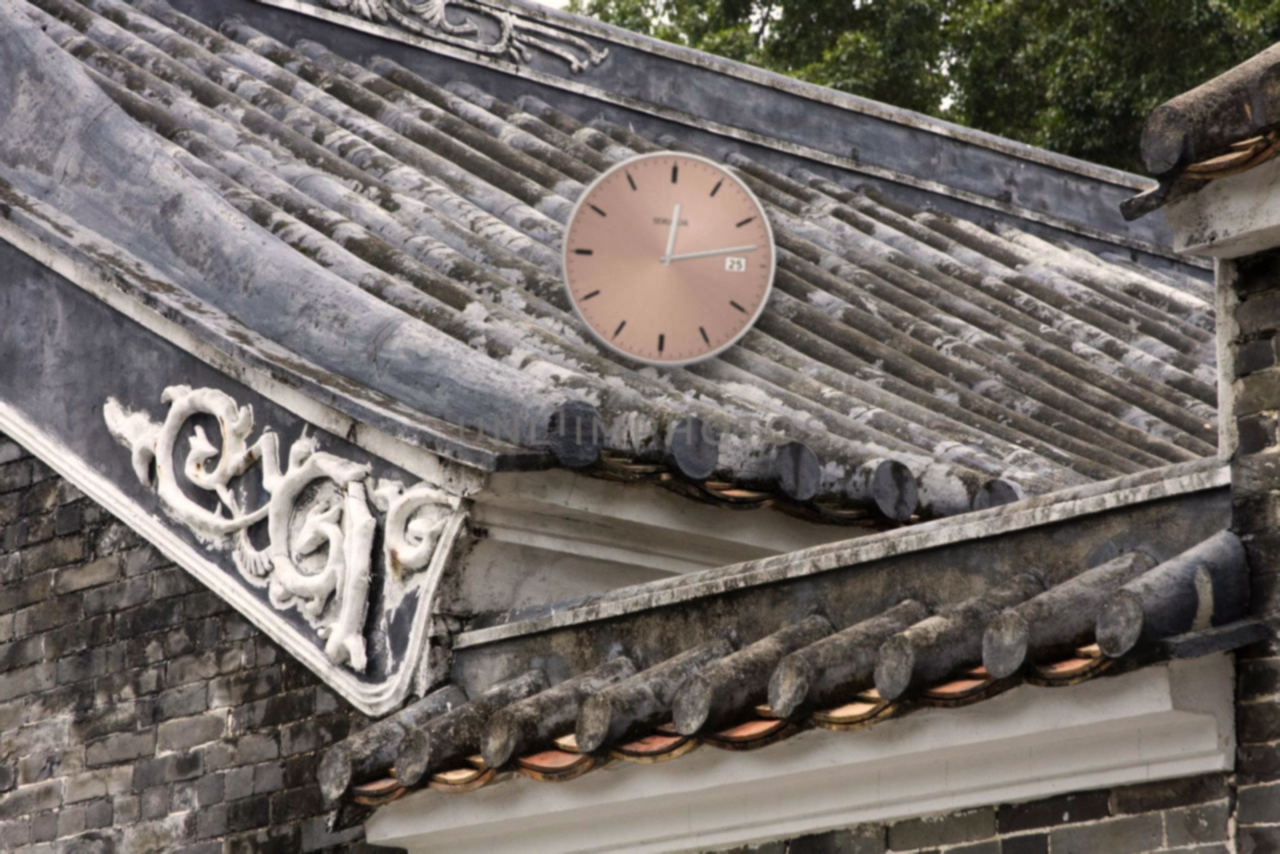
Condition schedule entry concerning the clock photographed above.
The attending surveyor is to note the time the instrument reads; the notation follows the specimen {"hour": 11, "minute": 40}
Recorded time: {"hour": 12, "minute": 13}
